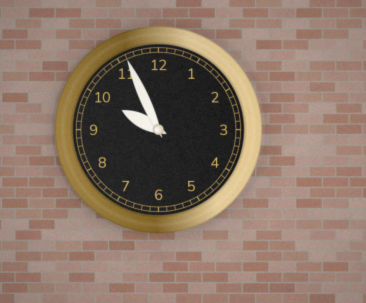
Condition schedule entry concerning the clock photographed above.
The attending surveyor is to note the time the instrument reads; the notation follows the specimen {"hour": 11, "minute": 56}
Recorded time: {"hour": 9, "minute": 56}
